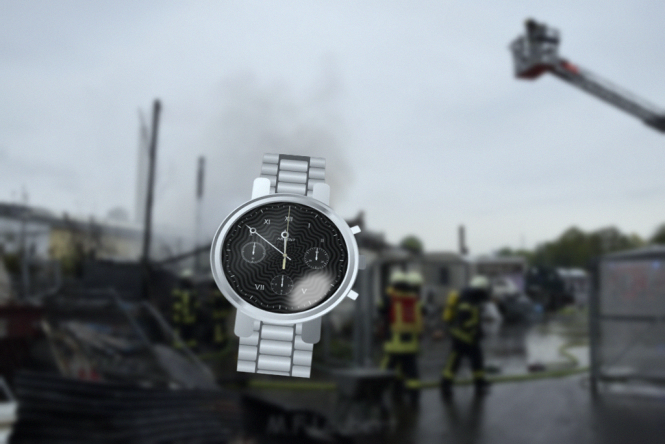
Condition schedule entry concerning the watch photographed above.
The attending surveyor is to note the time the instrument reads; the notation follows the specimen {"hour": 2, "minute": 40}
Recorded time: {"hour": 11, "minute": 51}
